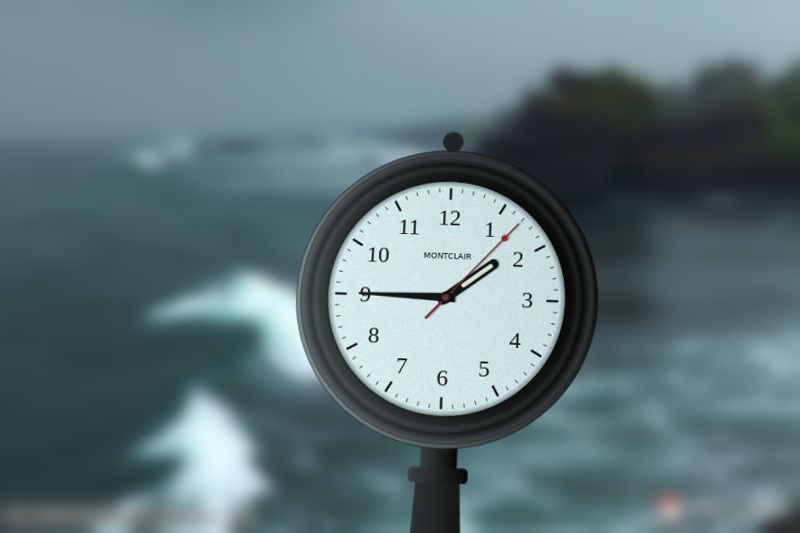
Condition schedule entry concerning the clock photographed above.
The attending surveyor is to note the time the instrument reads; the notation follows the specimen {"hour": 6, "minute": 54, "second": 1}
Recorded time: {"hour": 1, "minute": 45, "second": 7}
